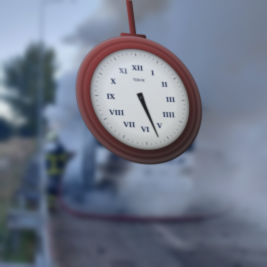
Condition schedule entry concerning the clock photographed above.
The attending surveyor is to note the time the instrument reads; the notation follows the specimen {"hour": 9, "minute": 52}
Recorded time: {"hour": 5, "minute": 27}
